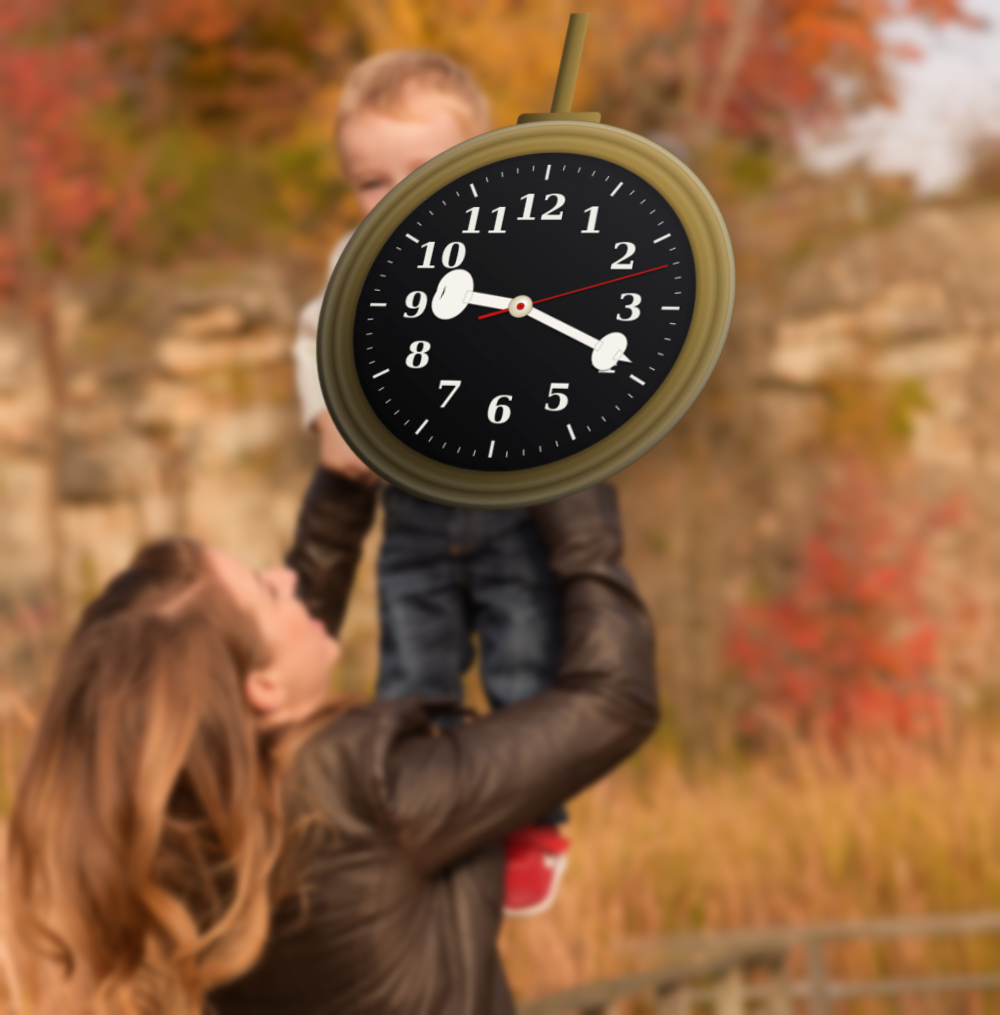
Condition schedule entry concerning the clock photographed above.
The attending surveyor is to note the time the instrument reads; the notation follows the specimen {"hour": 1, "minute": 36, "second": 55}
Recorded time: {"hour": 9, "minute": 19, "second": 12}
